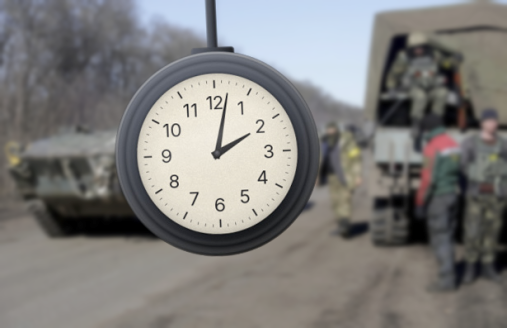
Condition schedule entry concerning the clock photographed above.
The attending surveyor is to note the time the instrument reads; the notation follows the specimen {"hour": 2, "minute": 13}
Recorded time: {"hour": 2, "minute": 2}
